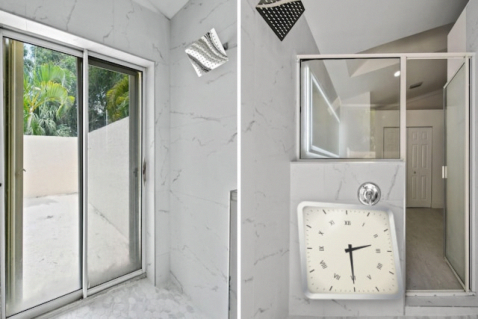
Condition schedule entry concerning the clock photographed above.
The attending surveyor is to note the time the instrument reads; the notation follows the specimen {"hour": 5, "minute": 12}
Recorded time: {"hour": 2, "minute": 30}
